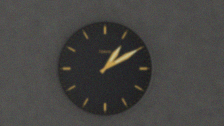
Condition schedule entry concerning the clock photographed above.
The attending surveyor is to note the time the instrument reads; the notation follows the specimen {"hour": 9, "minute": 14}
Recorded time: {"hour": 1, "minute": 10}
